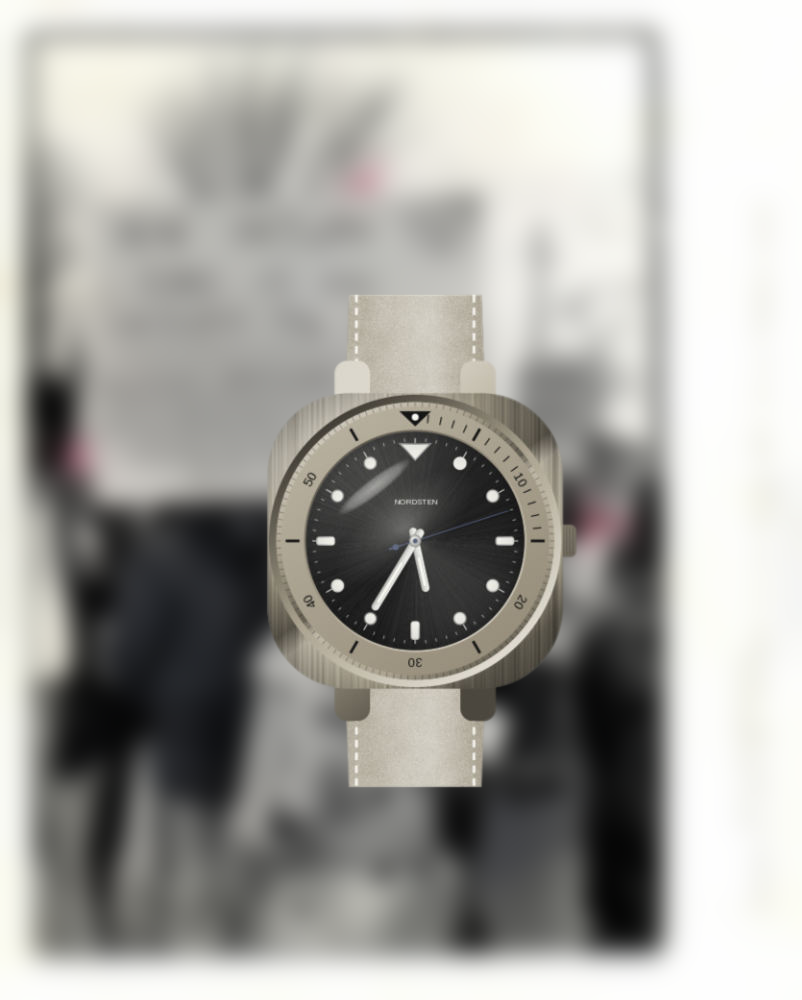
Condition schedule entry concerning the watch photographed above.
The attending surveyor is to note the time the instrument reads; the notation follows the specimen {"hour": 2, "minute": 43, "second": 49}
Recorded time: {"hour": 5, "minute": 35, "second": 12}
